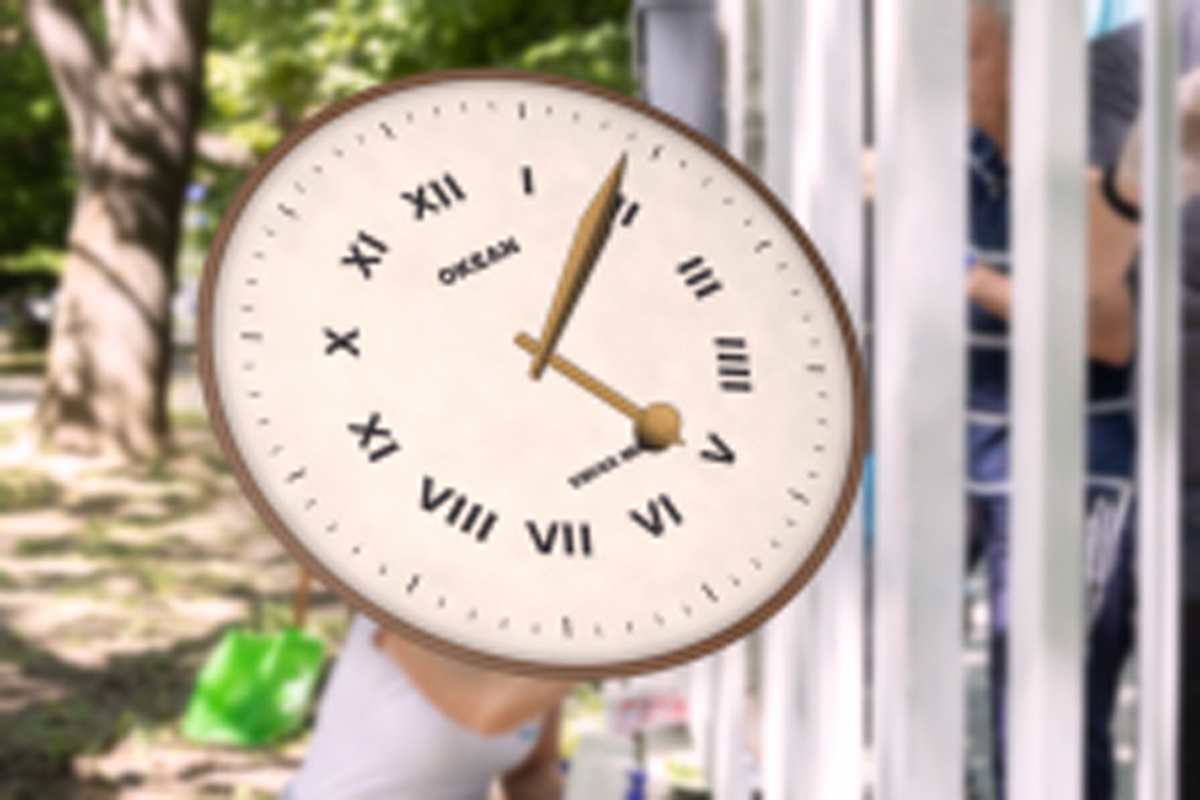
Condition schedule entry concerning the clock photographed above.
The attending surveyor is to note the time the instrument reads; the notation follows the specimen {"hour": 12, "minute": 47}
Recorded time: {"hour": 5, "minute": 9}
